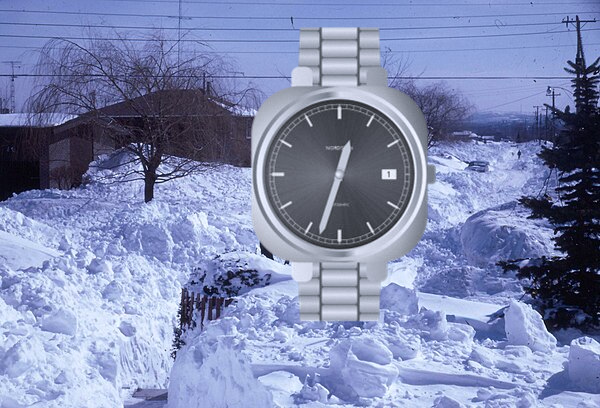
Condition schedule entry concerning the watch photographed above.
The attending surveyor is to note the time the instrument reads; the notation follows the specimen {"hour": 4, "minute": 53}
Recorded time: {"hour": 12, "minute": 33}
